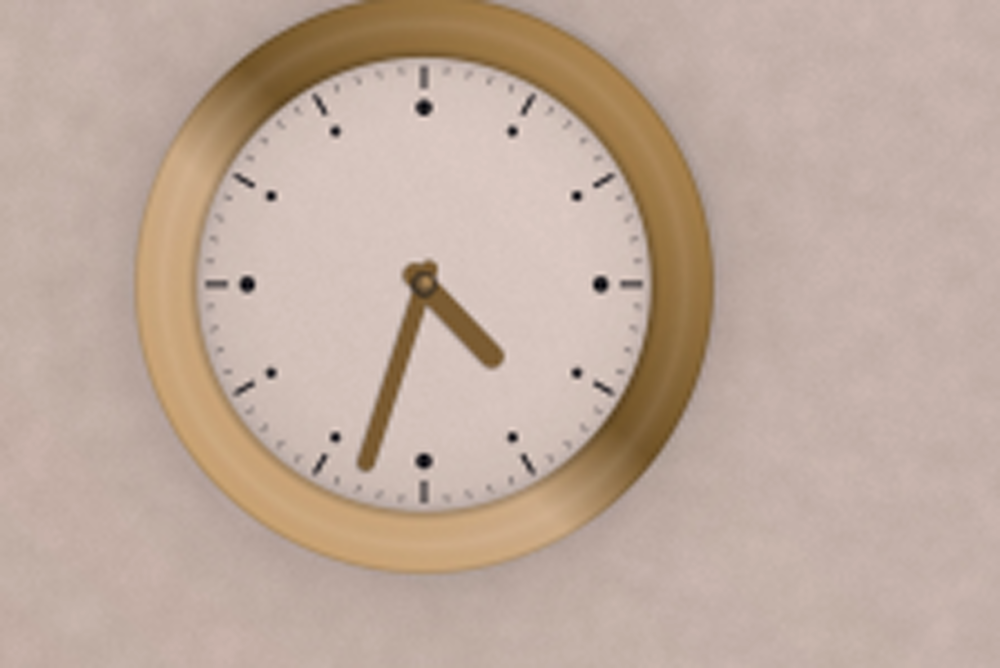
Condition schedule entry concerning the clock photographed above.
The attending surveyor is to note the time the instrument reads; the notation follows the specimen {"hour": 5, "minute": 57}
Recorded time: {"hour": 4, "minute": 33}
